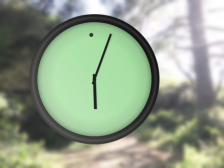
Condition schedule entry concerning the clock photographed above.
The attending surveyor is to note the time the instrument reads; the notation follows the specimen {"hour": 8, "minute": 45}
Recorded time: {"hour": 6, "minute": 4}
